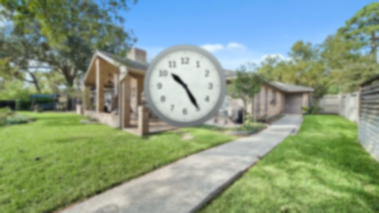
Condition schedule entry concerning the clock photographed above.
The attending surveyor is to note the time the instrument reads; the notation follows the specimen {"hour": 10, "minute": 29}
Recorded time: {"hour": 10, "minute": 25}
